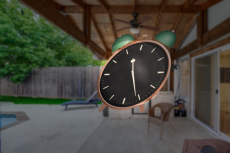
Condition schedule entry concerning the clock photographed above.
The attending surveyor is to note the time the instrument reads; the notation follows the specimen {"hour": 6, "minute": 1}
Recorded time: {"hour": 11, "minute": 26}
